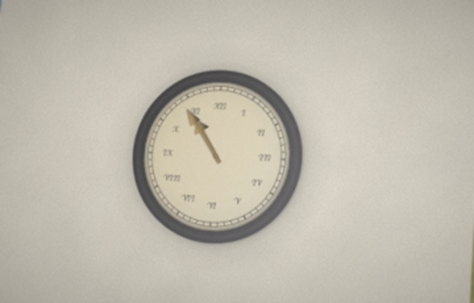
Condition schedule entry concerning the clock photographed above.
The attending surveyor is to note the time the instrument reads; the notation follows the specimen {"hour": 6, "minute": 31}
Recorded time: {"hour": 10, "minute": 54}
